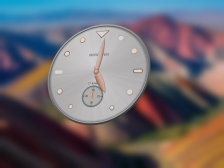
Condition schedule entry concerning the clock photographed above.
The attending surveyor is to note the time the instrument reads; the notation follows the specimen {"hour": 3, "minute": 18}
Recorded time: {"hour": 5, "minute": 1}
